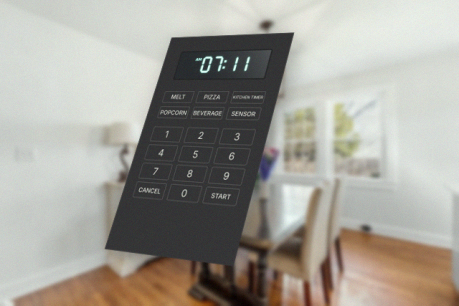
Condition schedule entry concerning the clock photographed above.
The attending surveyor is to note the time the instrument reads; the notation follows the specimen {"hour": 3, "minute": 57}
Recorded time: {"hour": 7, "minute": 11}
